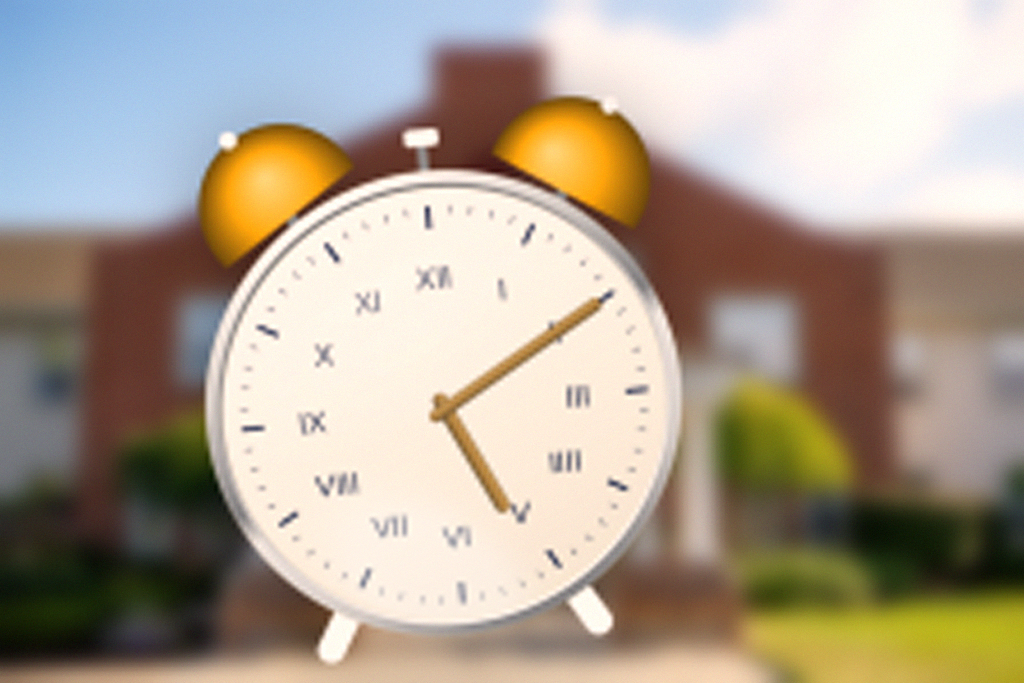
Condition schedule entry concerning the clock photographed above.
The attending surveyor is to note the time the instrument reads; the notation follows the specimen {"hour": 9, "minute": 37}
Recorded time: {"hour": 5, "minute": 10}
